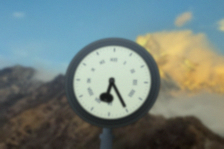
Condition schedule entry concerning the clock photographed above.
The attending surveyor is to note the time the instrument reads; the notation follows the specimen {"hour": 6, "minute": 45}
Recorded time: {"hour": 6, "minute": 25}
